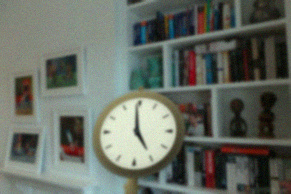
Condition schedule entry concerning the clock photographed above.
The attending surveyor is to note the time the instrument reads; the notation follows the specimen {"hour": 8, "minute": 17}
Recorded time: {"hour": 4, "minute": 59}
